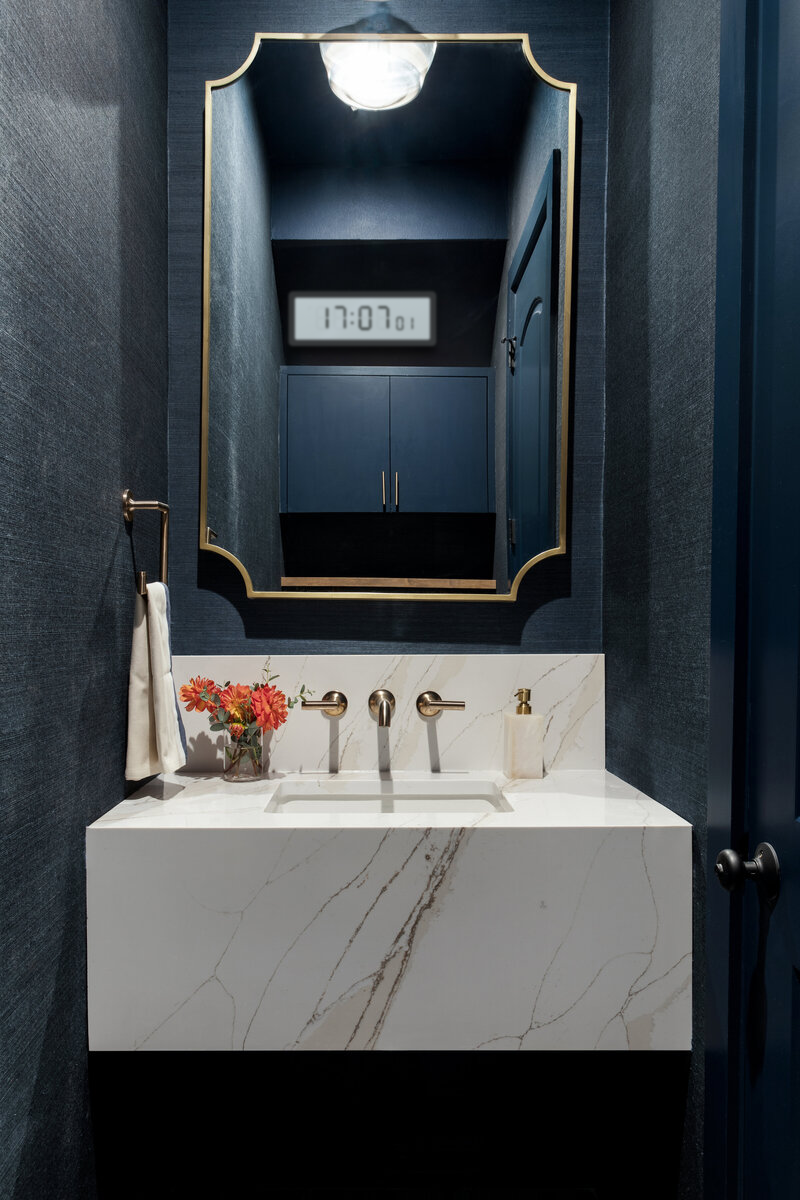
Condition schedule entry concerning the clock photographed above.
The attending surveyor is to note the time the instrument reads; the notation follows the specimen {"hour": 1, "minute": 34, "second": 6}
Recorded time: {"hour": 17, "minute": 7, "second": 1}
